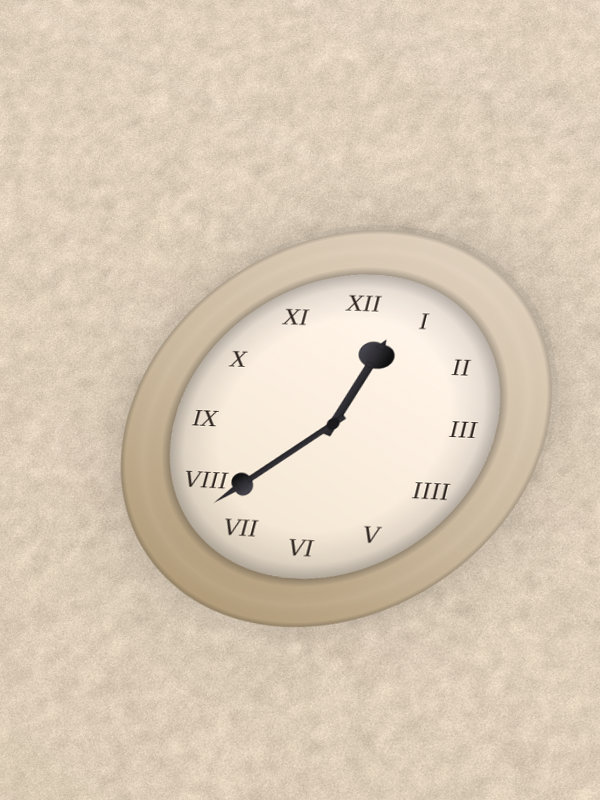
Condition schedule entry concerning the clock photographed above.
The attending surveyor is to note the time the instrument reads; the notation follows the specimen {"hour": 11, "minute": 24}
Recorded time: {"hour": 12, "minute": 38}
